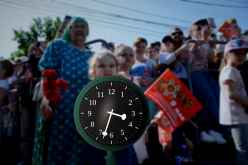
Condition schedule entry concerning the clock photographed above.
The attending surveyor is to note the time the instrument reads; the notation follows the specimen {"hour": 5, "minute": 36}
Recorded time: {"hour": 3, "minute": 33}
